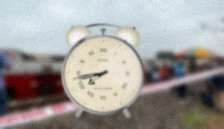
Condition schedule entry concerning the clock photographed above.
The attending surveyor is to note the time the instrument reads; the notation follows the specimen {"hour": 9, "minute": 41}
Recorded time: {"hour": 7, "minute": 43}
